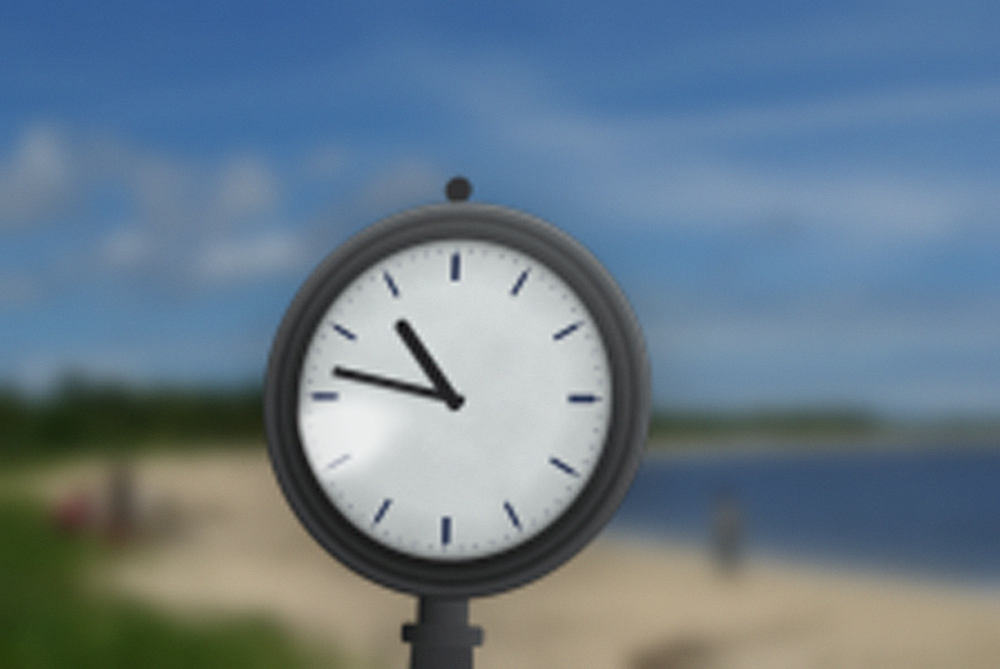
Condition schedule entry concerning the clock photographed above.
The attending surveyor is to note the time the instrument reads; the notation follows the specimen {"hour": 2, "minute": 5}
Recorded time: {"hour": 10, "minute": 47}
